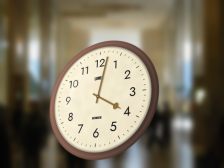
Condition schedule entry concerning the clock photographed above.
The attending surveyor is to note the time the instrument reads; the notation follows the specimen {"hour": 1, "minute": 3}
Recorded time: {"hour": 4, "minute": 2}
